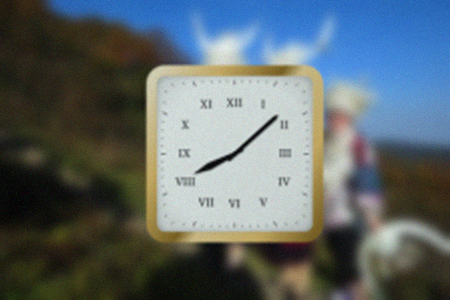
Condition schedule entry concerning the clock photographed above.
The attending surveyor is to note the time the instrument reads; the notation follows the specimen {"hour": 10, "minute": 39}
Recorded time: {"hour": 8, "minute": 8}
